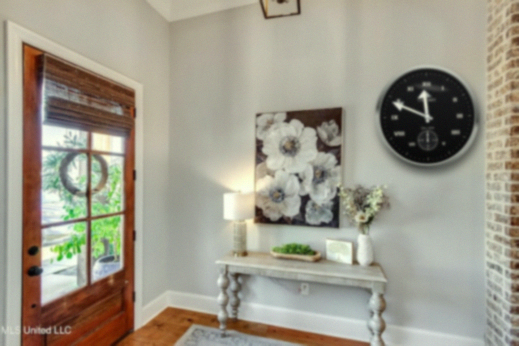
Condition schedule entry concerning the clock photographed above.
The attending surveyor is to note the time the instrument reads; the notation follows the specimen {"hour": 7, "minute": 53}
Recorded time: {"hour": 11, "minute": 49}
